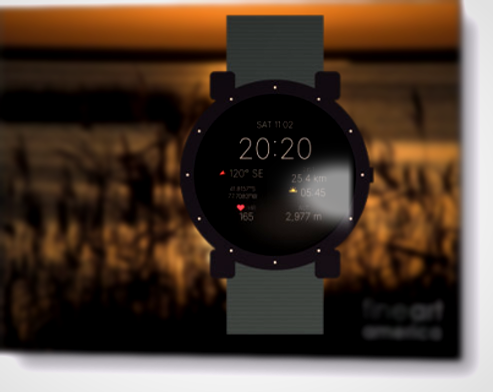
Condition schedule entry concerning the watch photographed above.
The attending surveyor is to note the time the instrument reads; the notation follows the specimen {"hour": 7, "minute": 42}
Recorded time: {"hour": 20, "minute": 20}
